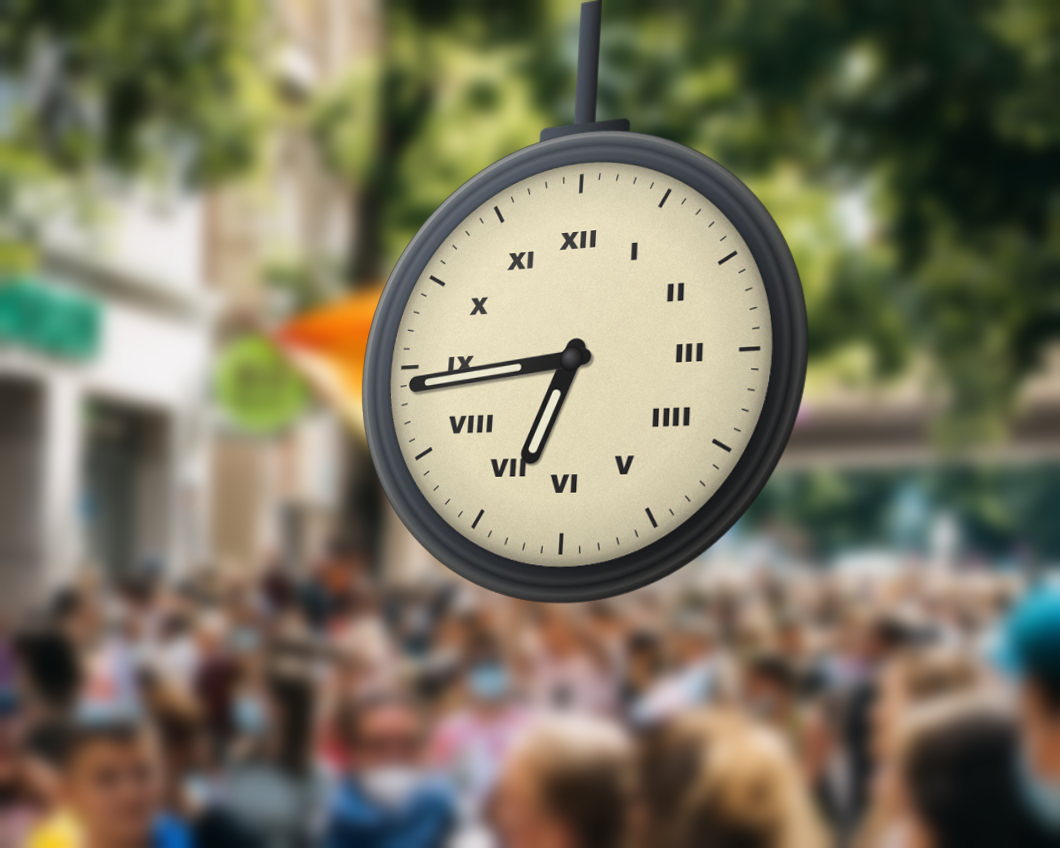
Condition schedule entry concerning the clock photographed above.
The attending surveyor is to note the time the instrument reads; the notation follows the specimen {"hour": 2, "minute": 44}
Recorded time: {"hour": 6, "minute": 44}
